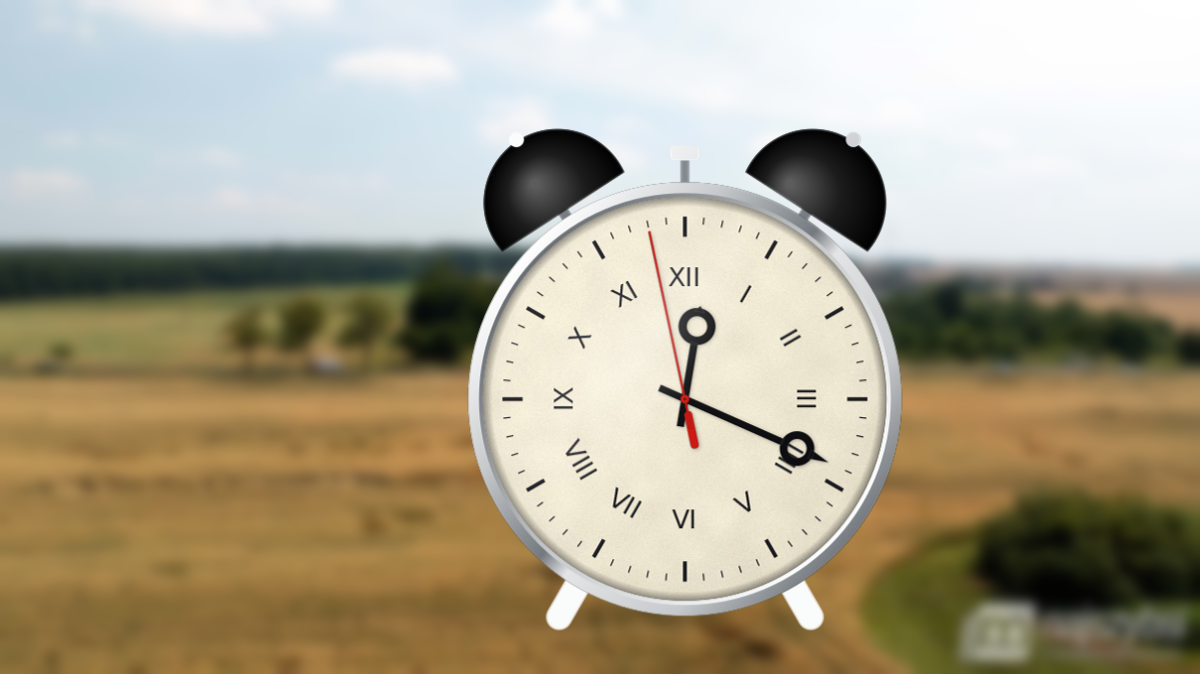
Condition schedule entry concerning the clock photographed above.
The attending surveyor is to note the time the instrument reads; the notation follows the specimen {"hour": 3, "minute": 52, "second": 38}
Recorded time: {"hour": 12, "minute": 18, "second": 58}
